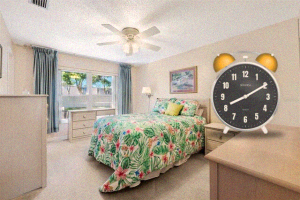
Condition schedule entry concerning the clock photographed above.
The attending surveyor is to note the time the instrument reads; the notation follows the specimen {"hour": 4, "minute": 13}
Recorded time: {"hour": 8, "minute": 10}
